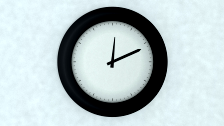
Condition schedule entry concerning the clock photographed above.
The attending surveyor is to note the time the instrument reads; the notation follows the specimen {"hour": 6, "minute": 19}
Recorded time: {"hour": 12, "minute": 11}
